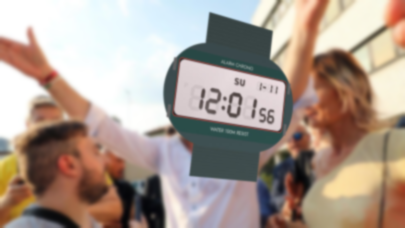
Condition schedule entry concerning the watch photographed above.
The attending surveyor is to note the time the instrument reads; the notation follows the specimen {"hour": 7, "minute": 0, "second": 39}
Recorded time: {"hour": 12, "minute": 1, "second": 56}
